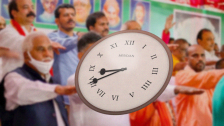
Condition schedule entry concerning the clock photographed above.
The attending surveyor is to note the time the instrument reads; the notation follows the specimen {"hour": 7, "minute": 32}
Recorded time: {"hour": 8, "minute": 40}
